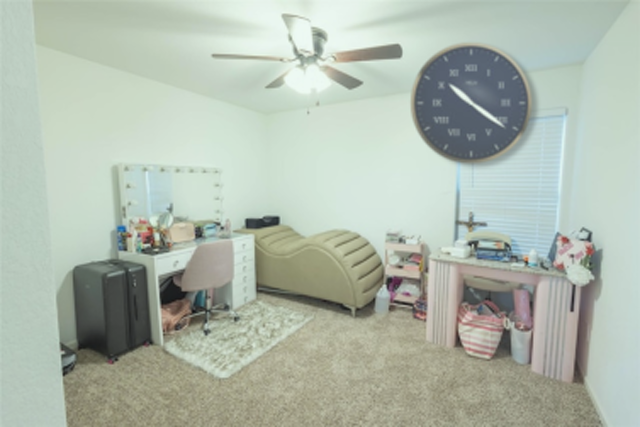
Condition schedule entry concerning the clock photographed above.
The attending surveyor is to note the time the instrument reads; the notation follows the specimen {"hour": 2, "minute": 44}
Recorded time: {"hour": 10, "minute": 21}
